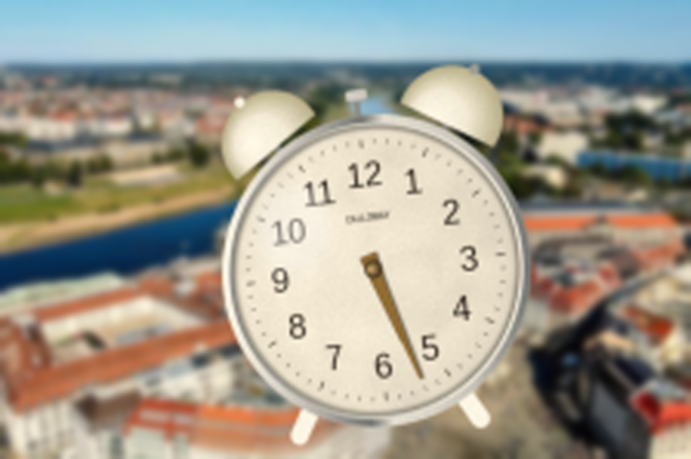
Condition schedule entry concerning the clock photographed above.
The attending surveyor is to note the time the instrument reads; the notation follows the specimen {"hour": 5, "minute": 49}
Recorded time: {"hour": 5, "minute": 27}
